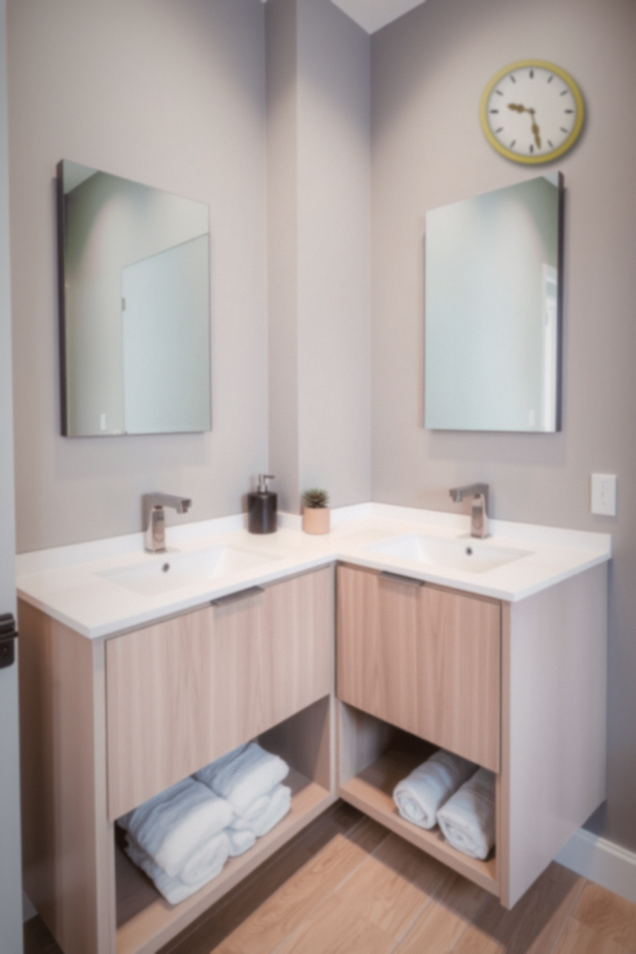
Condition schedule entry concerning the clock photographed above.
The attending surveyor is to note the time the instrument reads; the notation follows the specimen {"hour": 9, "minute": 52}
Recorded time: {"hour": 9, "minute": 28}
